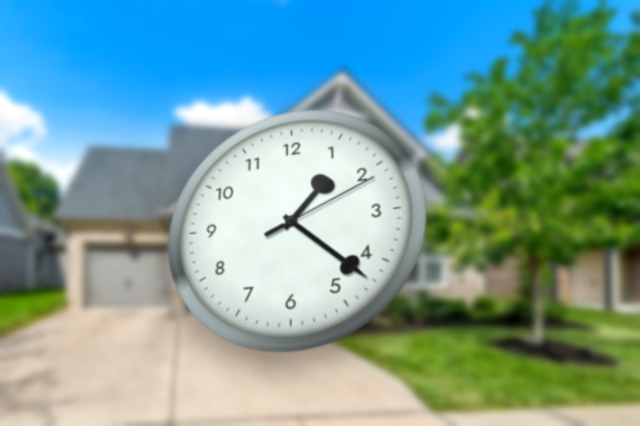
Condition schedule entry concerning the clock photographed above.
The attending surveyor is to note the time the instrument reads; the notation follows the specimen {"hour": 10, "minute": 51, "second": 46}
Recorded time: {"hour": 1, "minute": 22, "second": 11}
